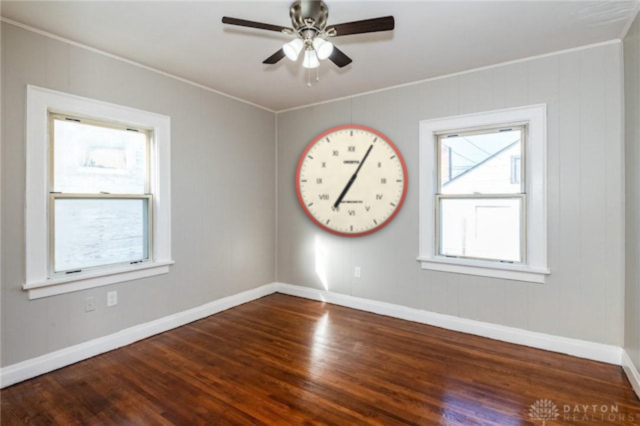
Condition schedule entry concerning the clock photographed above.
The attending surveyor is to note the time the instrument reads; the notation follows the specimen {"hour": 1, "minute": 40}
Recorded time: {"hour": 7, "minute": 5}
